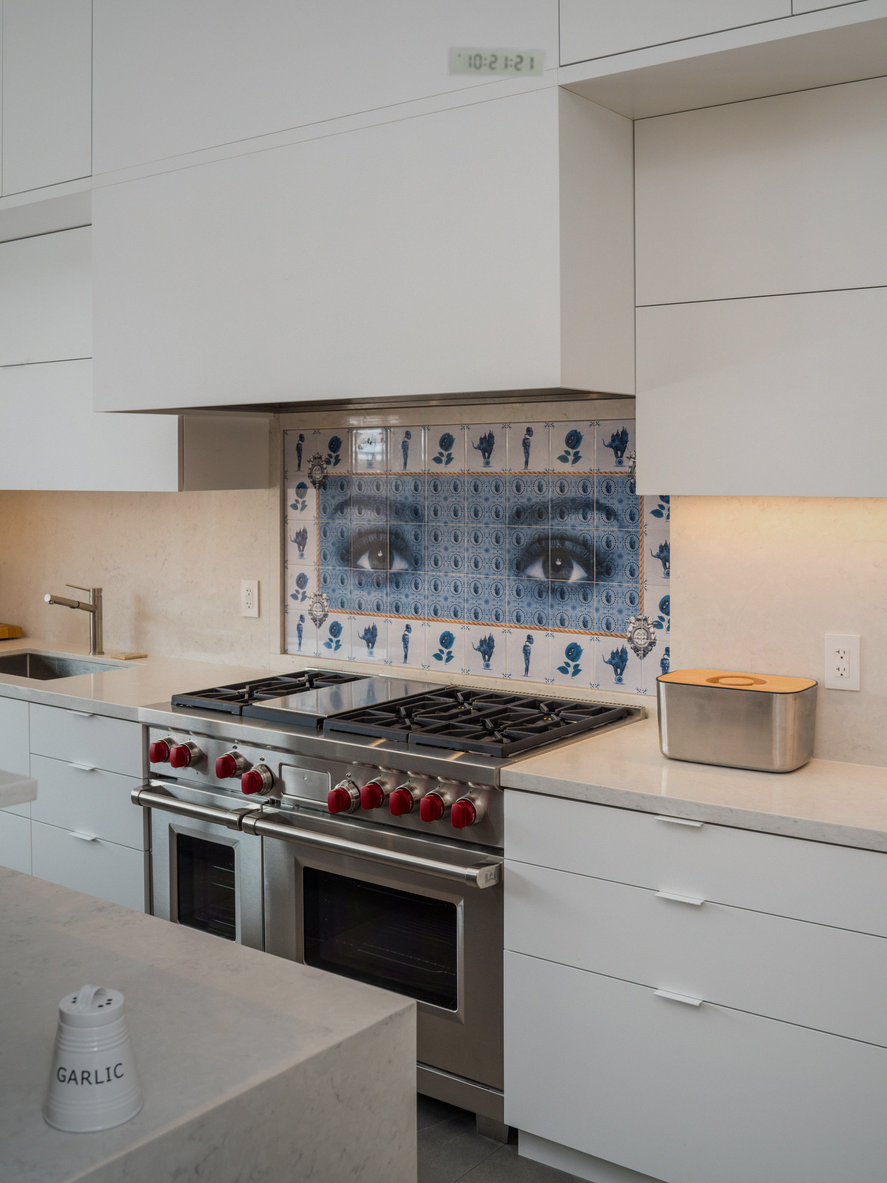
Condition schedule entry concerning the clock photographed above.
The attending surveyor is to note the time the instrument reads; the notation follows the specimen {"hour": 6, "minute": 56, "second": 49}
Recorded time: {"hour": 10, "minute": 21, "second": 21}
